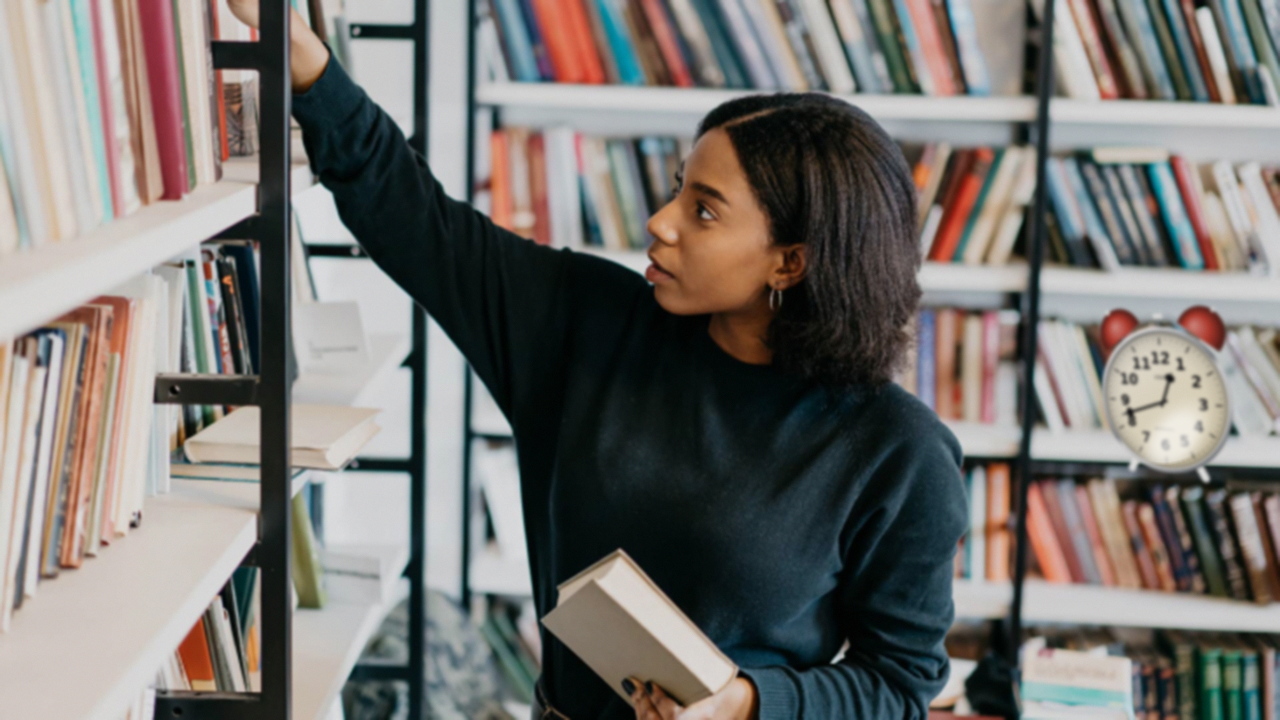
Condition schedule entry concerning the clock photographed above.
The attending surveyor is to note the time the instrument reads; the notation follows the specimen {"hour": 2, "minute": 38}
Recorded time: {"hour": 12, "minute": 42}
